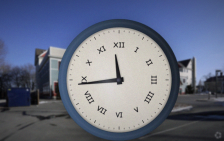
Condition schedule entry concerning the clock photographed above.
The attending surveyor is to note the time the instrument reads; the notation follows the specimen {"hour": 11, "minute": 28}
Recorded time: {"hour": 11, "minute": 44}
